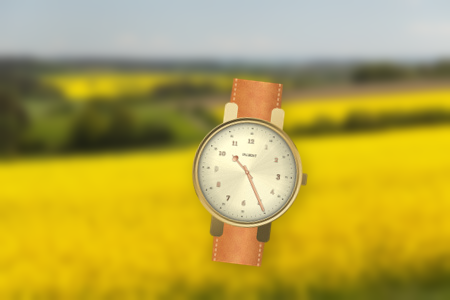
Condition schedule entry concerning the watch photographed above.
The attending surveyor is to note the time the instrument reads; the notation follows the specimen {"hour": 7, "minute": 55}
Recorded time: {"hour": 10, "minute": 25}
